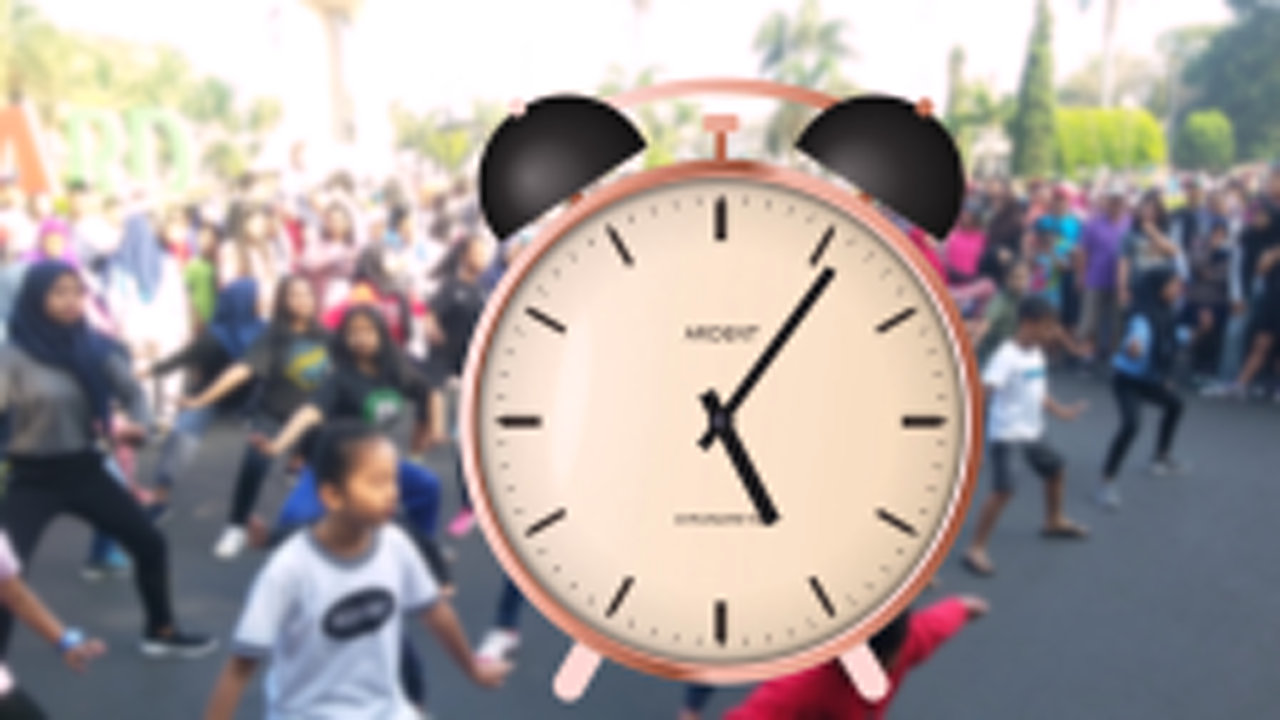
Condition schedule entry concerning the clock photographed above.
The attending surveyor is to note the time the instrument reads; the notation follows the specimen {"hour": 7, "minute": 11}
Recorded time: {"hour": 5, "minute": 6}
